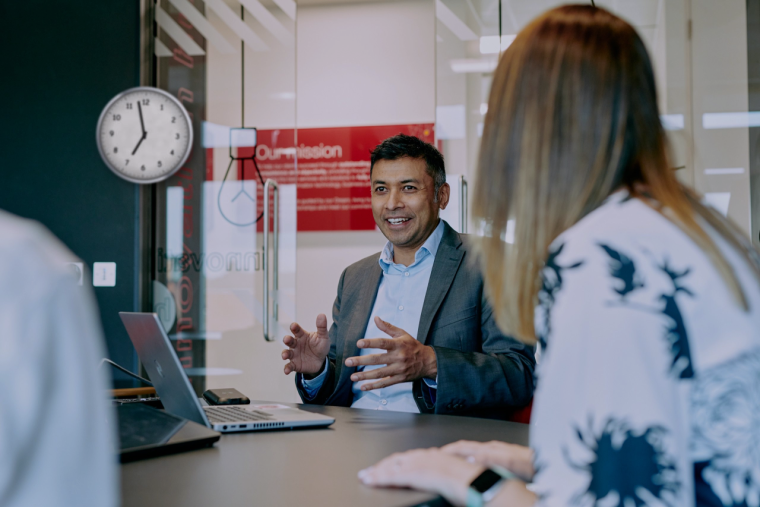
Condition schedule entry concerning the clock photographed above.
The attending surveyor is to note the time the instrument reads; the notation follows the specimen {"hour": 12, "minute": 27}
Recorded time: {"hour": 6, "minute": 58}
